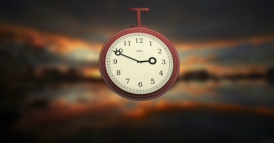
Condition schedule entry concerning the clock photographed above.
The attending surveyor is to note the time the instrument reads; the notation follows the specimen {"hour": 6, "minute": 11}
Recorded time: {"hour": 2, "minute": 49}
